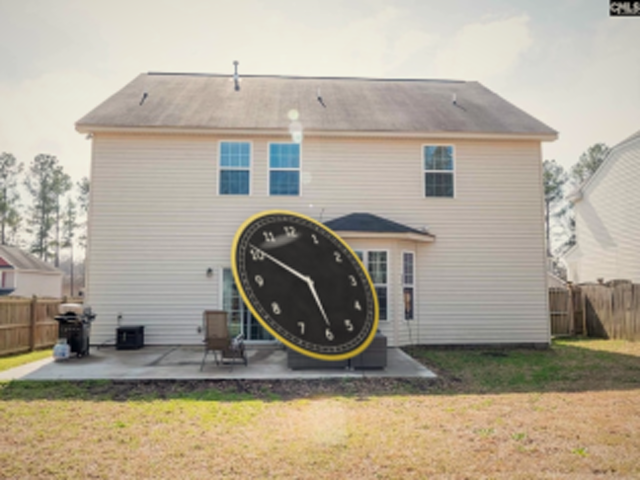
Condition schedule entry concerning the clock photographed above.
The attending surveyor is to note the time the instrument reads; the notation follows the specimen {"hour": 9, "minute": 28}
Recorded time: {"hour": 5, "minute": 51}
